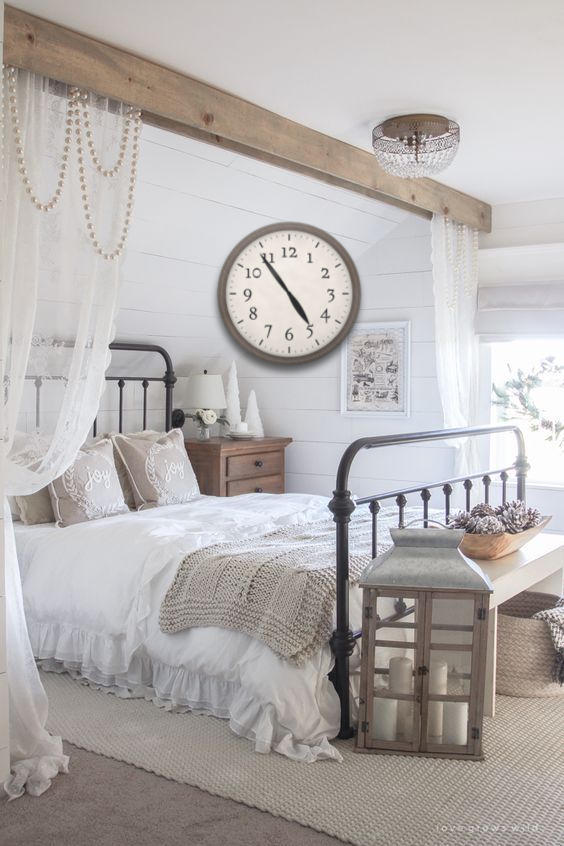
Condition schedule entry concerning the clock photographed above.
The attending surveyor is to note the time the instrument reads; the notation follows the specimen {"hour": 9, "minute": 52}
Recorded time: {"hour": 4, "minute": 54}
